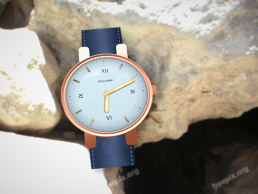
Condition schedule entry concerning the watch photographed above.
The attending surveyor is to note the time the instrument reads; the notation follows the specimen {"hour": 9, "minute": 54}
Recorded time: {"hour": 6, "minute": 11}
